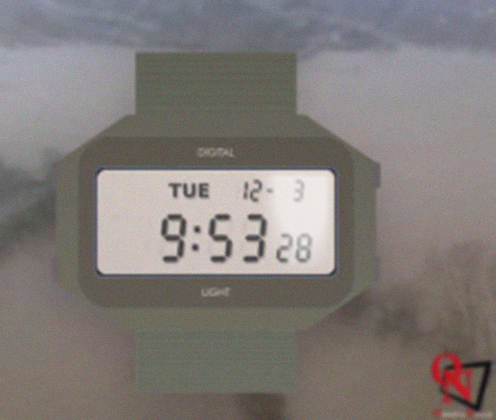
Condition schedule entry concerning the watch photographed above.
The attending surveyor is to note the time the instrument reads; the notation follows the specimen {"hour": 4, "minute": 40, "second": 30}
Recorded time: {"hour": 9, "minute": 53, "second": 28}
